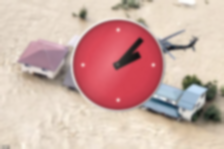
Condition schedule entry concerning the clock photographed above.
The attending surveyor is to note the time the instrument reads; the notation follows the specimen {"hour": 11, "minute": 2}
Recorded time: {"hour": 2, "minute": 7}
